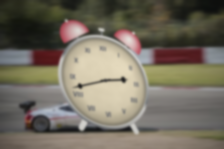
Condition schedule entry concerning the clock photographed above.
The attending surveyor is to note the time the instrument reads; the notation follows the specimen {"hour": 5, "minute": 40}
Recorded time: {"hour": 2, "minute": 42}
